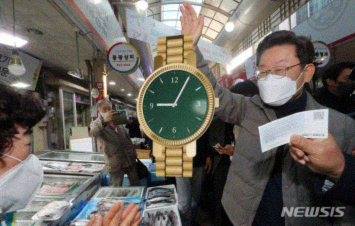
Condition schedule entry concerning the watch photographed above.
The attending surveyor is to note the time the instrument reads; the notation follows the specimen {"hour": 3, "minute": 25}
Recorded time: {"hour": 9, "minute": 5}
